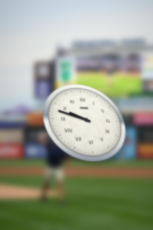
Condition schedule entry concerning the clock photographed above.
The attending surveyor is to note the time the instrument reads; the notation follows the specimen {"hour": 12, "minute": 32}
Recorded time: {"hour": 9, "minute": 48}
